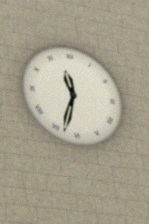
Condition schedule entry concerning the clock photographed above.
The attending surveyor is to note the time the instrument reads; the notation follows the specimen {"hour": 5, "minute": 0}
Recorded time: {"hour": 11, "minute": 33}
